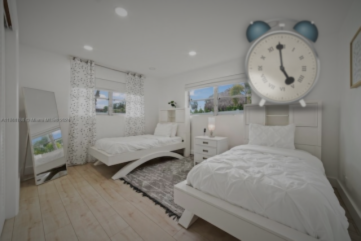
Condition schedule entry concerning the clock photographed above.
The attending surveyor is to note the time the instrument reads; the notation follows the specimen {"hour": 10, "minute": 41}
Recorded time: {"hour": 4, "minute": 59}
